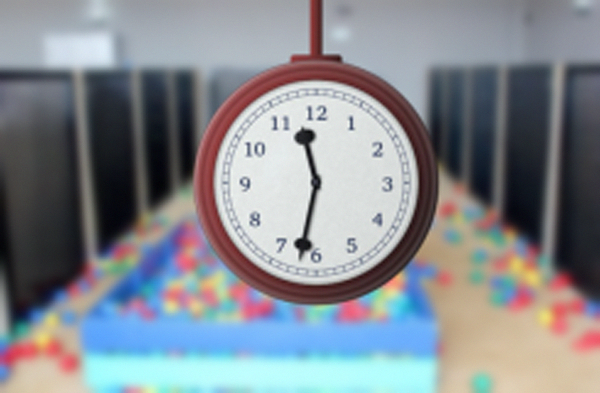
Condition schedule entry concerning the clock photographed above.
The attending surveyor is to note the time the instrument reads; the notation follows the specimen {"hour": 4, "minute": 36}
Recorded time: {"hour": 11, "minute": 32}
